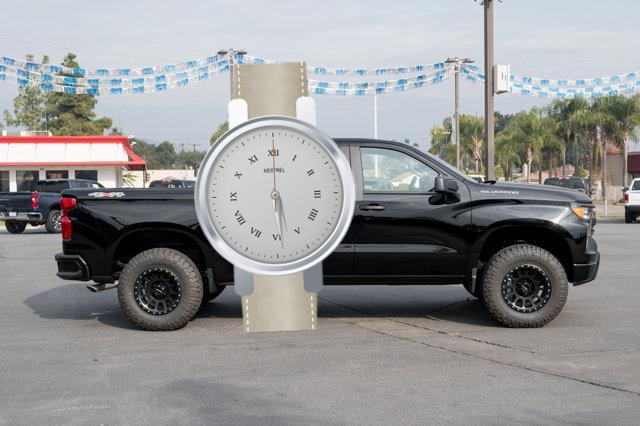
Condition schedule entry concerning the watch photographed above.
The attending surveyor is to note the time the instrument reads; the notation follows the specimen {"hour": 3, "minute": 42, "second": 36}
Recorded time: {"hour": 5, "minute": 29, "second": 0}
